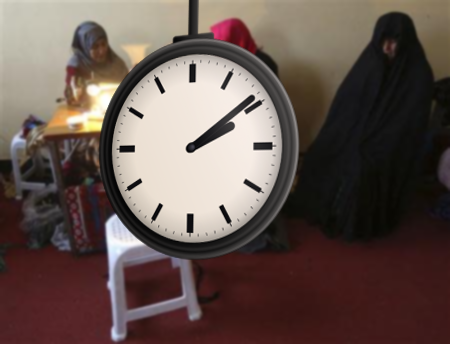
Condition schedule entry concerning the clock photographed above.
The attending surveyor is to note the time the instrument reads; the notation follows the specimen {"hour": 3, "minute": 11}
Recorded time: {"hour": 2, "minute": 9}
